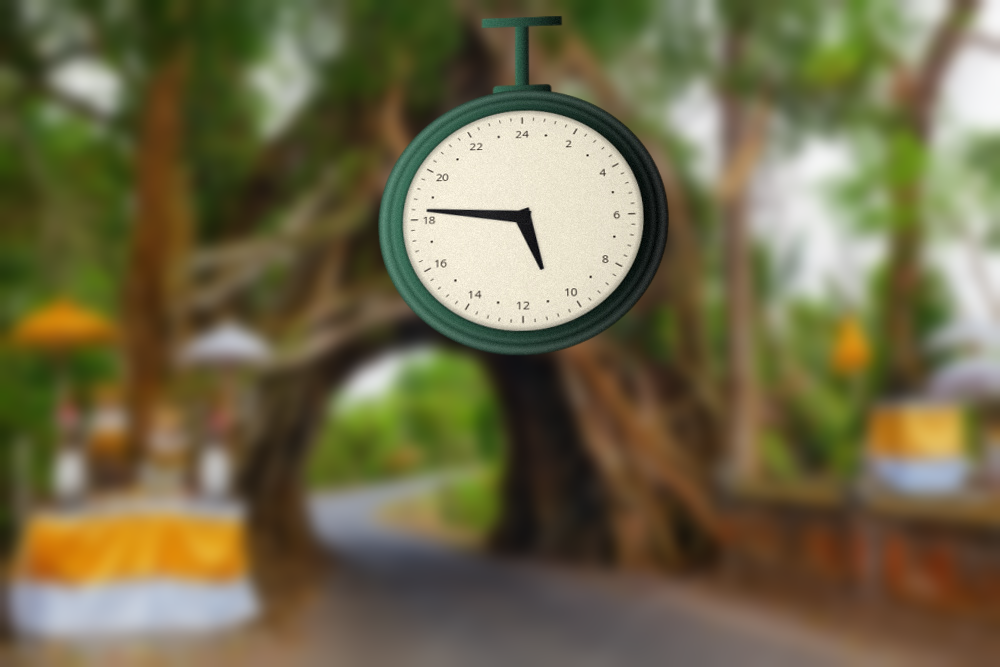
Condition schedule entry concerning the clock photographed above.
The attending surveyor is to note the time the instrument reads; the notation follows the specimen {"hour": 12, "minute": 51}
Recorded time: {"hour": 10, "minute": 46}
